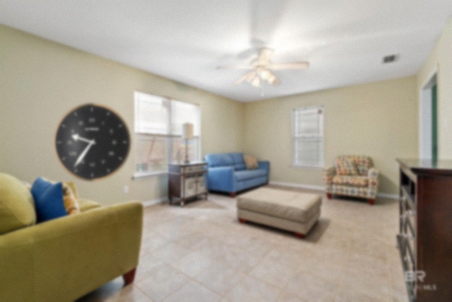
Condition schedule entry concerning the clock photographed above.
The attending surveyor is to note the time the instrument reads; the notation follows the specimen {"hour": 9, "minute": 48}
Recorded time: {"hour": 9, "minute": 36}
